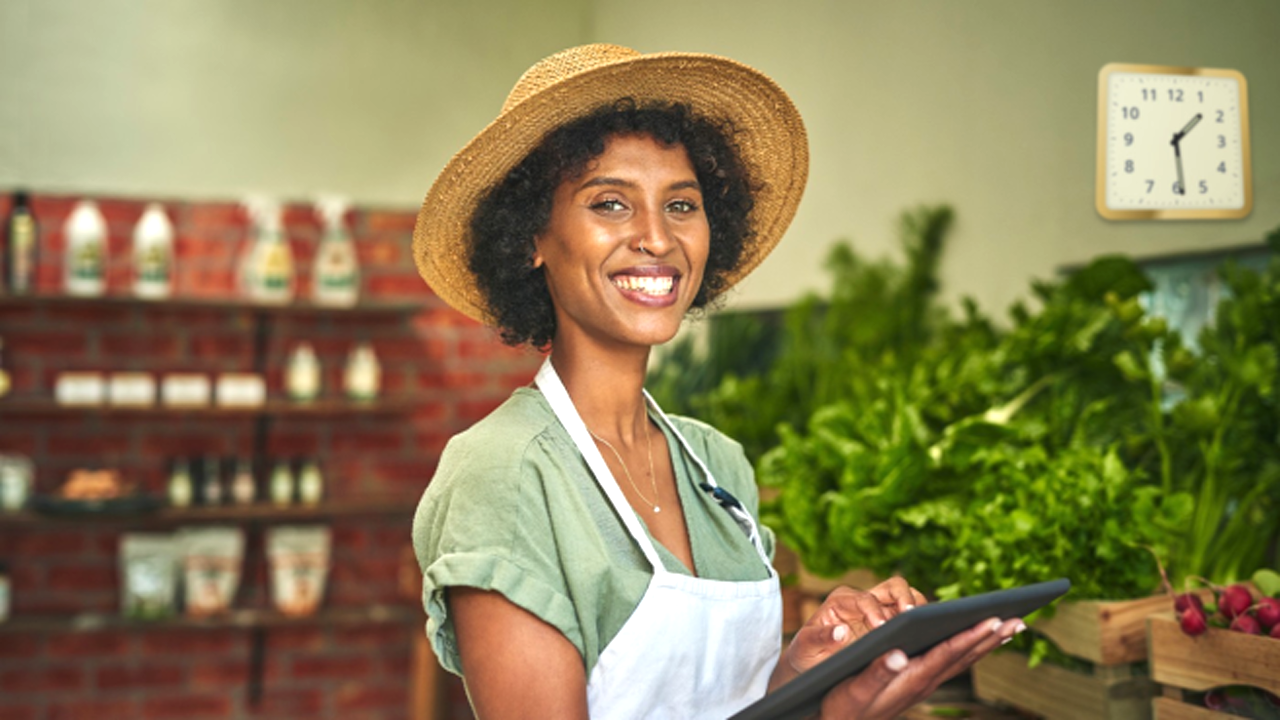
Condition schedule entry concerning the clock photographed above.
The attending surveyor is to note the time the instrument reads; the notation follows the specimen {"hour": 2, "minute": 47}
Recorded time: {"hour": 1, "minute": 29}
